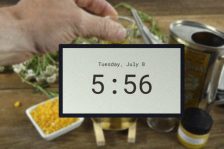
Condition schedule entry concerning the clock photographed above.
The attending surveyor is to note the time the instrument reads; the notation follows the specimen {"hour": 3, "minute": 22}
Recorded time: {"hour": 5, "minute": 56}
